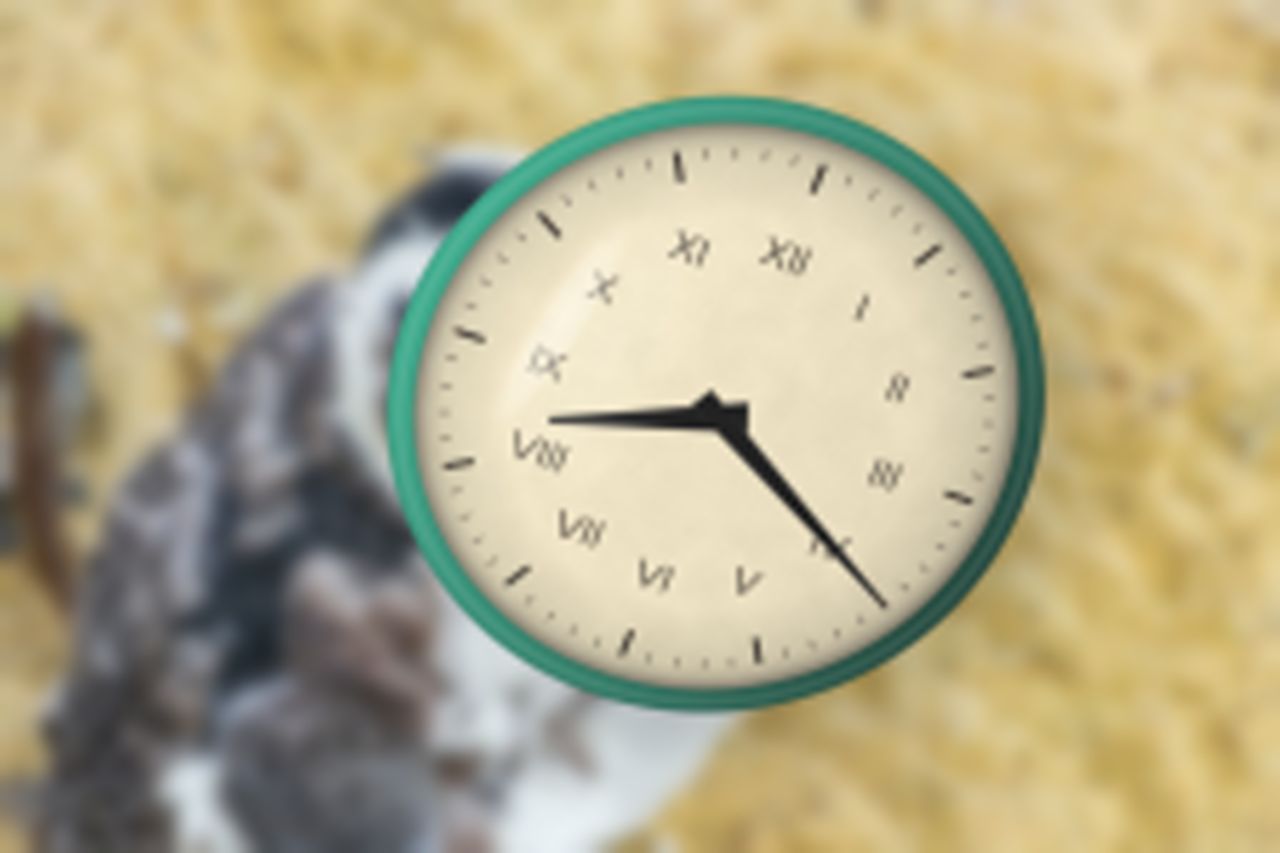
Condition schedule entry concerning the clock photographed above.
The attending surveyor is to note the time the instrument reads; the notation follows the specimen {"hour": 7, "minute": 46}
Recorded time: {"hour": 8, "minute": 20}
